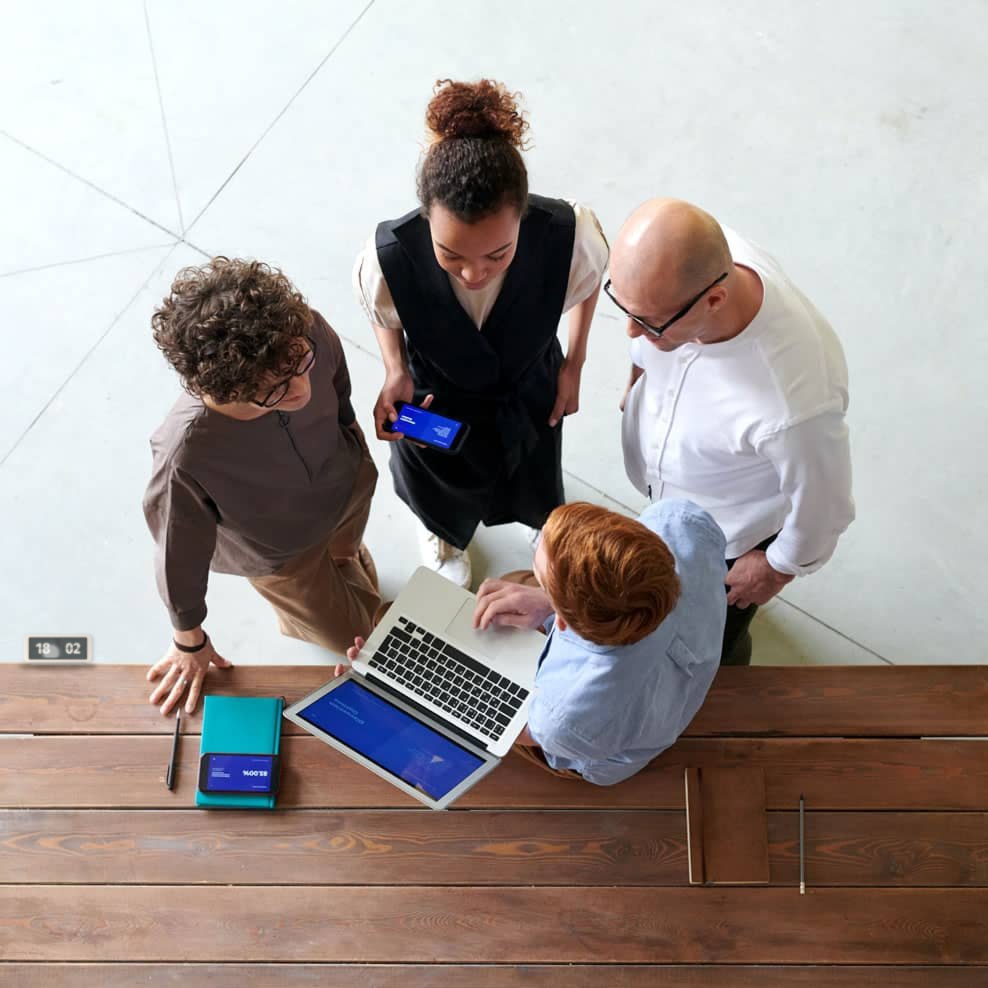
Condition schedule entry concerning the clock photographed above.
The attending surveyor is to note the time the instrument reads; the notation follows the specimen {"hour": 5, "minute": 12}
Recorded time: {"hour": 18, "minute": 2}
